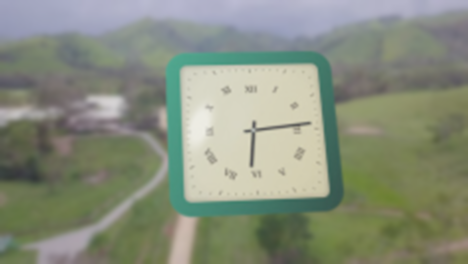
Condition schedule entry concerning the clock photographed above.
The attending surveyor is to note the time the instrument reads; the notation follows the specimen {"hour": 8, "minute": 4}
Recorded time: {"hour": 6, "minute": 14}
